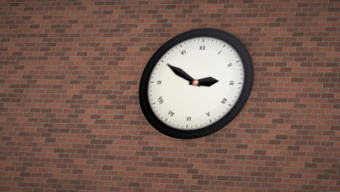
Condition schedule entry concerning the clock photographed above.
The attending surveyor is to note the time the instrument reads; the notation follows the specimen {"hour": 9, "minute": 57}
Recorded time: {"hour": 2, "minute": 50}
